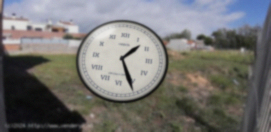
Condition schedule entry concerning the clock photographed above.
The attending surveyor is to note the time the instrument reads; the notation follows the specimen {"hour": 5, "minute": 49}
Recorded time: {"hour": 1, "minute": 26}
